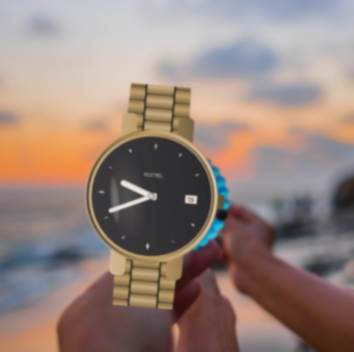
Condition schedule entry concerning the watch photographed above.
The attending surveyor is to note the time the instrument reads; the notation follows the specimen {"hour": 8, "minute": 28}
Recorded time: {"hour": 9, "minute": 41}
